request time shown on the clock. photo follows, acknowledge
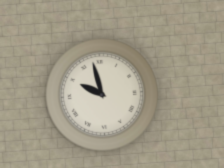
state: 9:58
